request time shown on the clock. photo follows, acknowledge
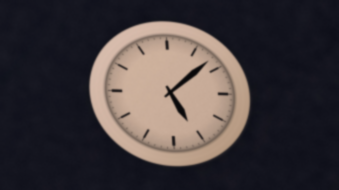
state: 5:08
